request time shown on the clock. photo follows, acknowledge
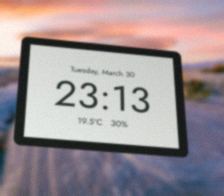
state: 23:13
